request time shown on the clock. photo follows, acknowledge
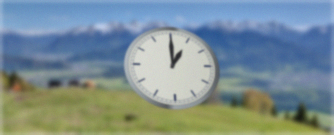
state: 1:00
